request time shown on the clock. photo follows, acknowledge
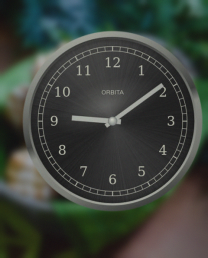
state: 9:09
